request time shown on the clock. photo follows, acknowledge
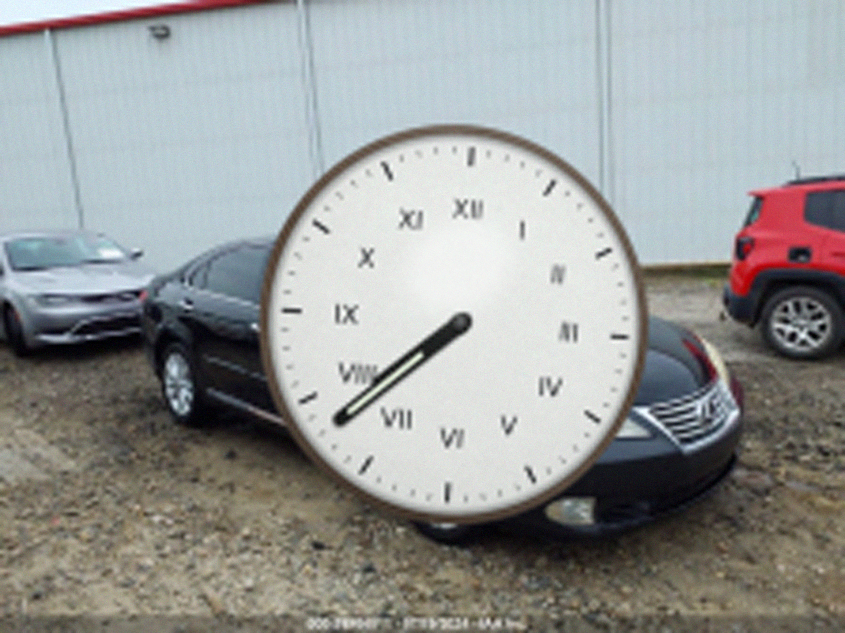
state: 7:38
